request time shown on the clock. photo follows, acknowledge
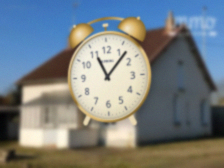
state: 11:07
